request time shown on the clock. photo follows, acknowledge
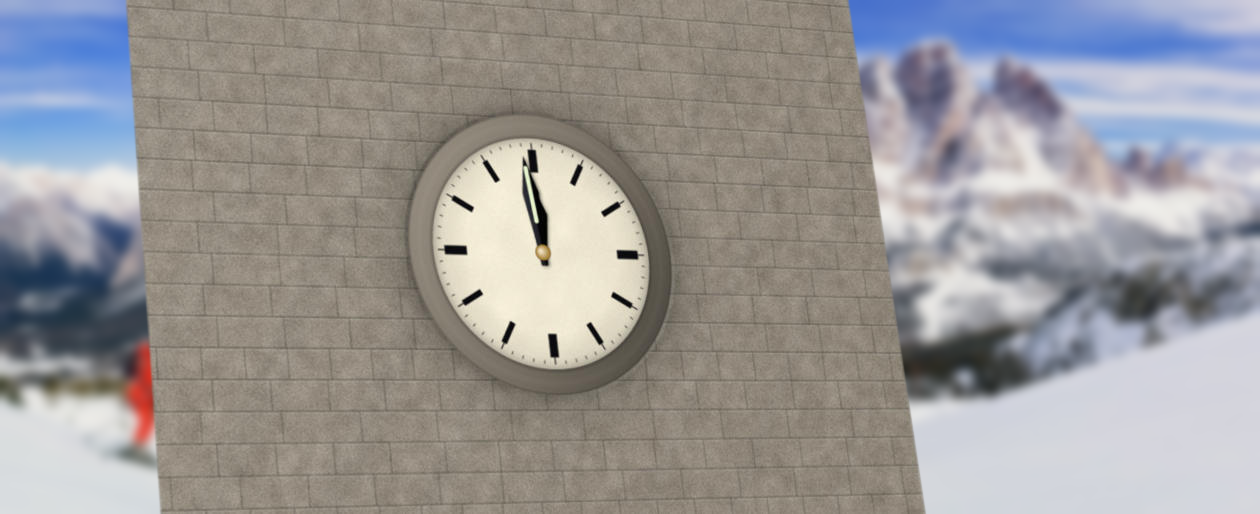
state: 11:59
